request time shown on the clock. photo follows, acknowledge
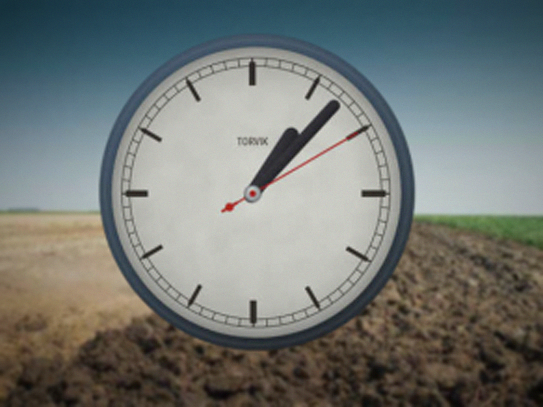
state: 1:07:10
